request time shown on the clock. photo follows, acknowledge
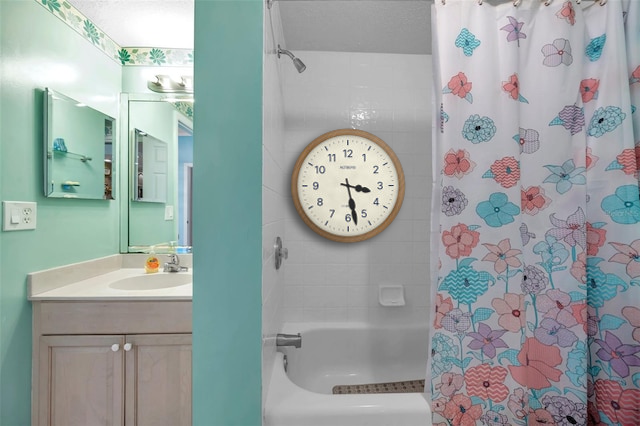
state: 3:28
